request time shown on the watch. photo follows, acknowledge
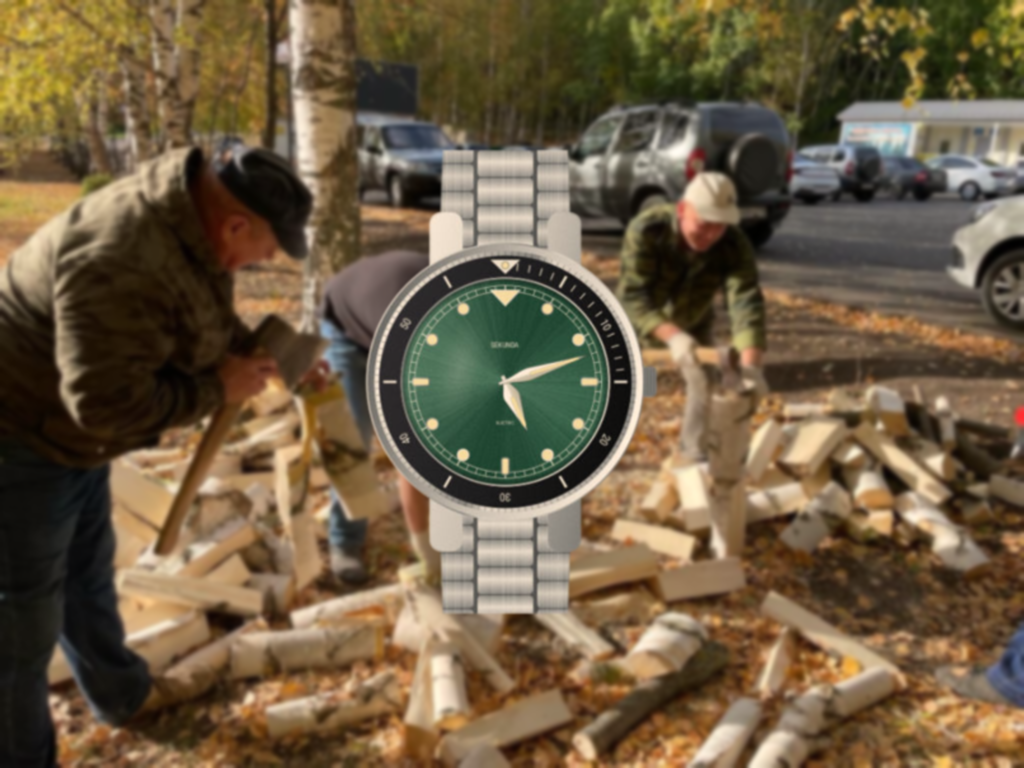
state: 5:12
